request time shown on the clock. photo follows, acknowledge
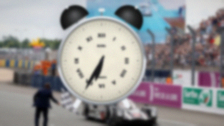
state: 6:35
